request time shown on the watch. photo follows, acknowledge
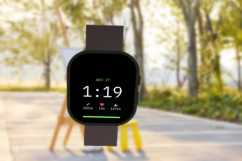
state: 1:19
